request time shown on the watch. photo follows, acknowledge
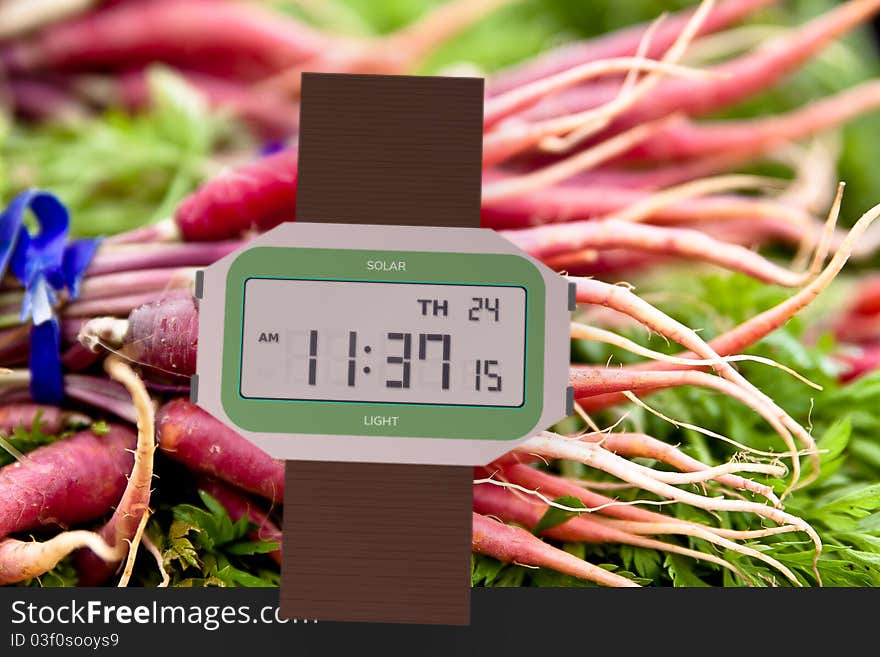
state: 11:37:15
